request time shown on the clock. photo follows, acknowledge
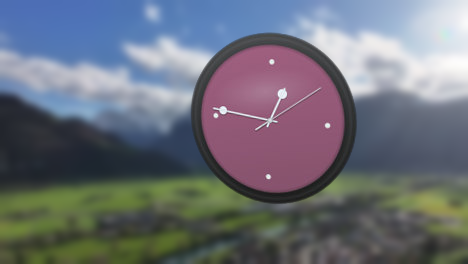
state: 12:46:09
